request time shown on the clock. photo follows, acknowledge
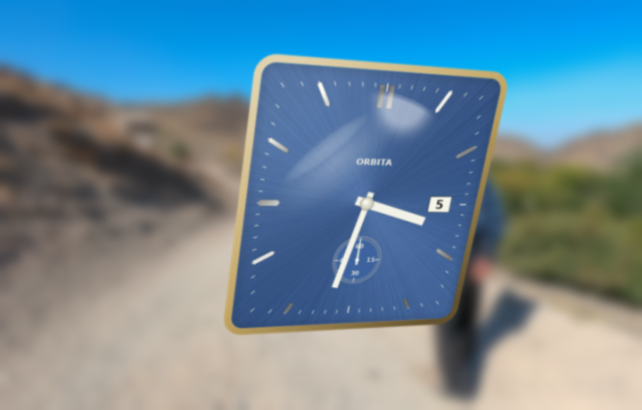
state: 3:32
